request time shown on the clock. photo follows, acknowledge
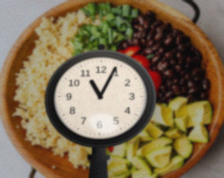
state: 11:04
